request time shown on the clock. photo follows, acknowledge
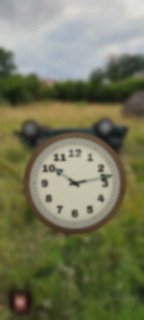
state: 10:13
